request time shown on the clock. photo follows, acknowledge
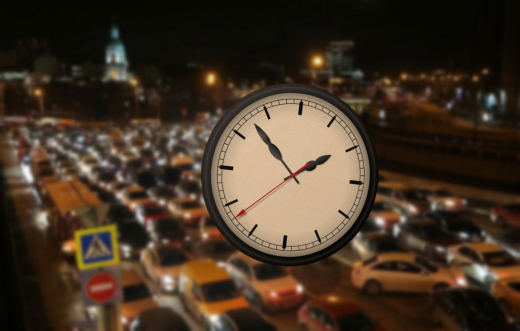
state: 1:52:38
